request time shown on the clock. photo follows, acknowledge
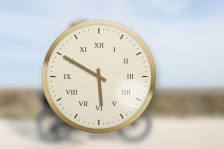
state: 5:50
